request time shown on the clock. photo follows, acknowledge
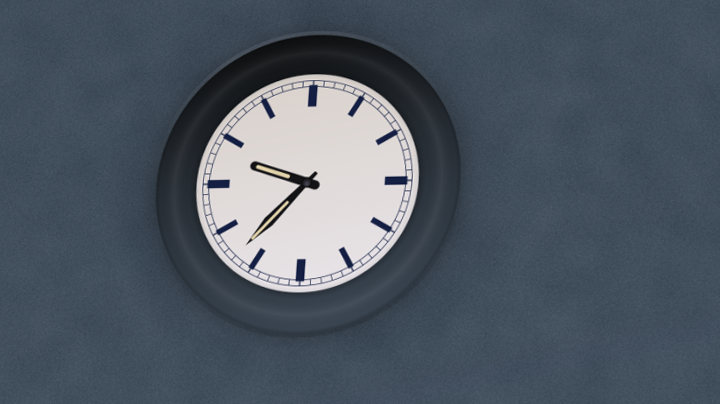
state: 9:37
